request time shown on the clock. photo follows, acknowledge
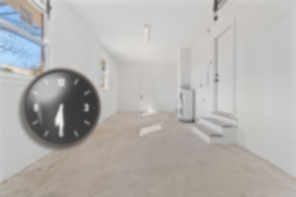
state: 6:30
